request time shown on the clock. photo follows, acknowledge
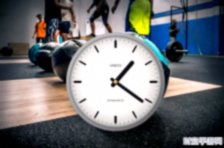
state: 1:21
